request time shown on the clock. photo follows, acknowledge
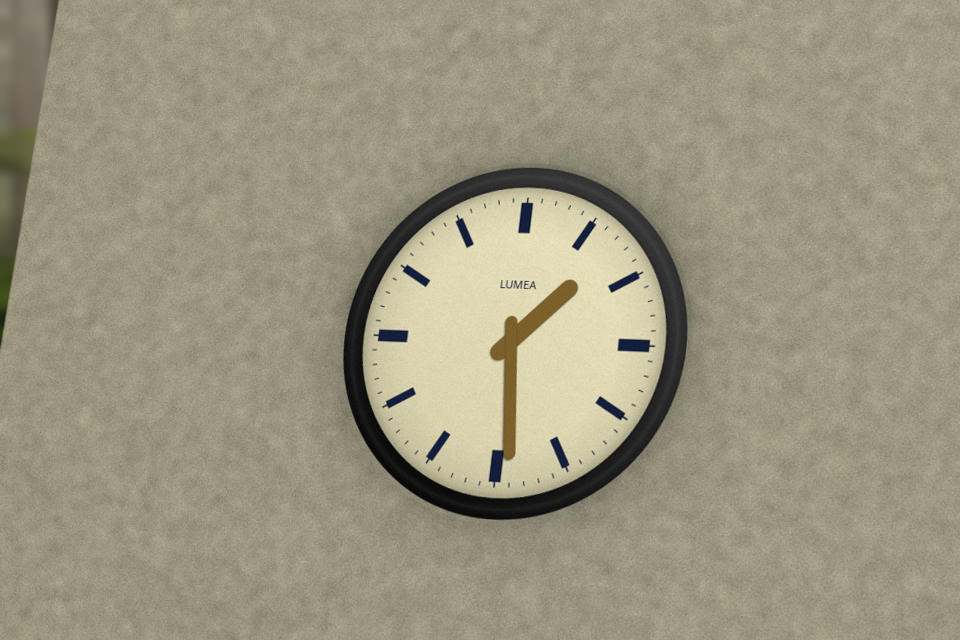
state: 1:29
